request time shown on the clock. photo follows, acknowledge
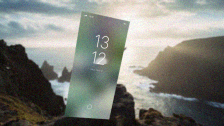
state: 13:12
